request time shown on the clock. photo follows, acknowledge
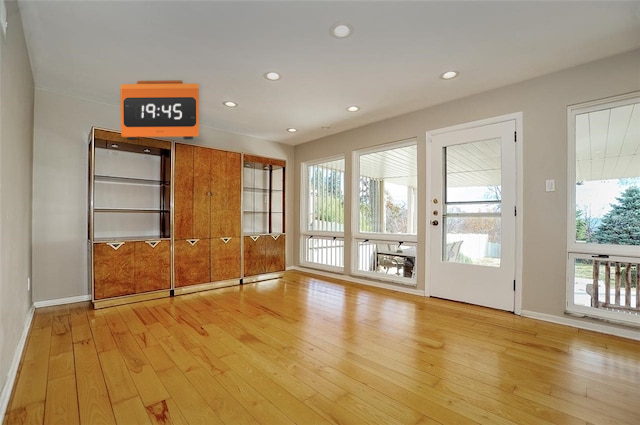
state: 19:45
